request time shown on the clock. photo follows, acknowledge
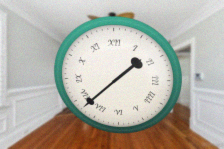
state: 1:38
